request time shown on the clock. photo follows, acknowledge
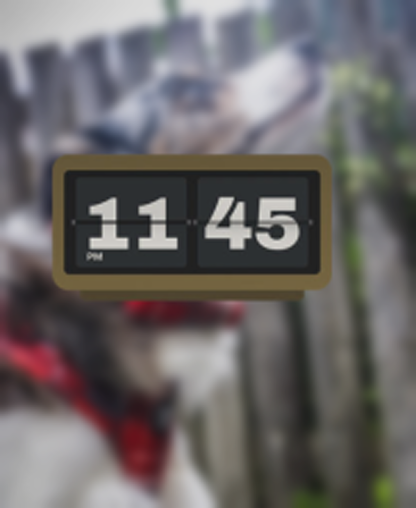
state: 11:45
